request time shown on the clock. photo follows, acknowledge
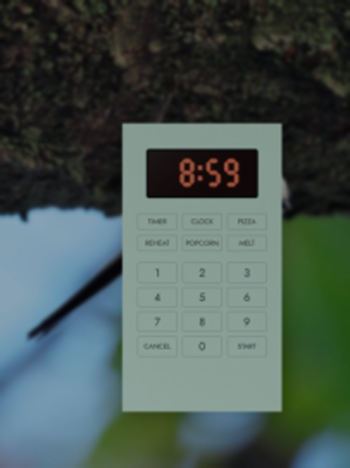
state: 8:59
